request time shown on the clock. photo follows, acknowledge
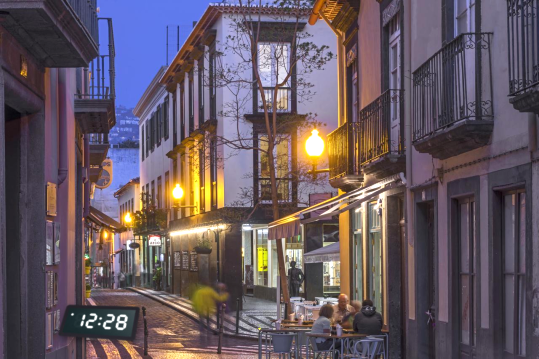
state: 12:28
